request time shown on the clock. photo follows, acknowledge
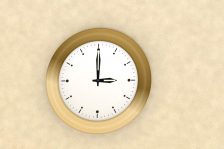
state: 3:00
